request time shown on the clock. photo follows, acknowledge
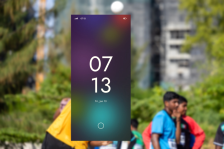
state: 7:13
